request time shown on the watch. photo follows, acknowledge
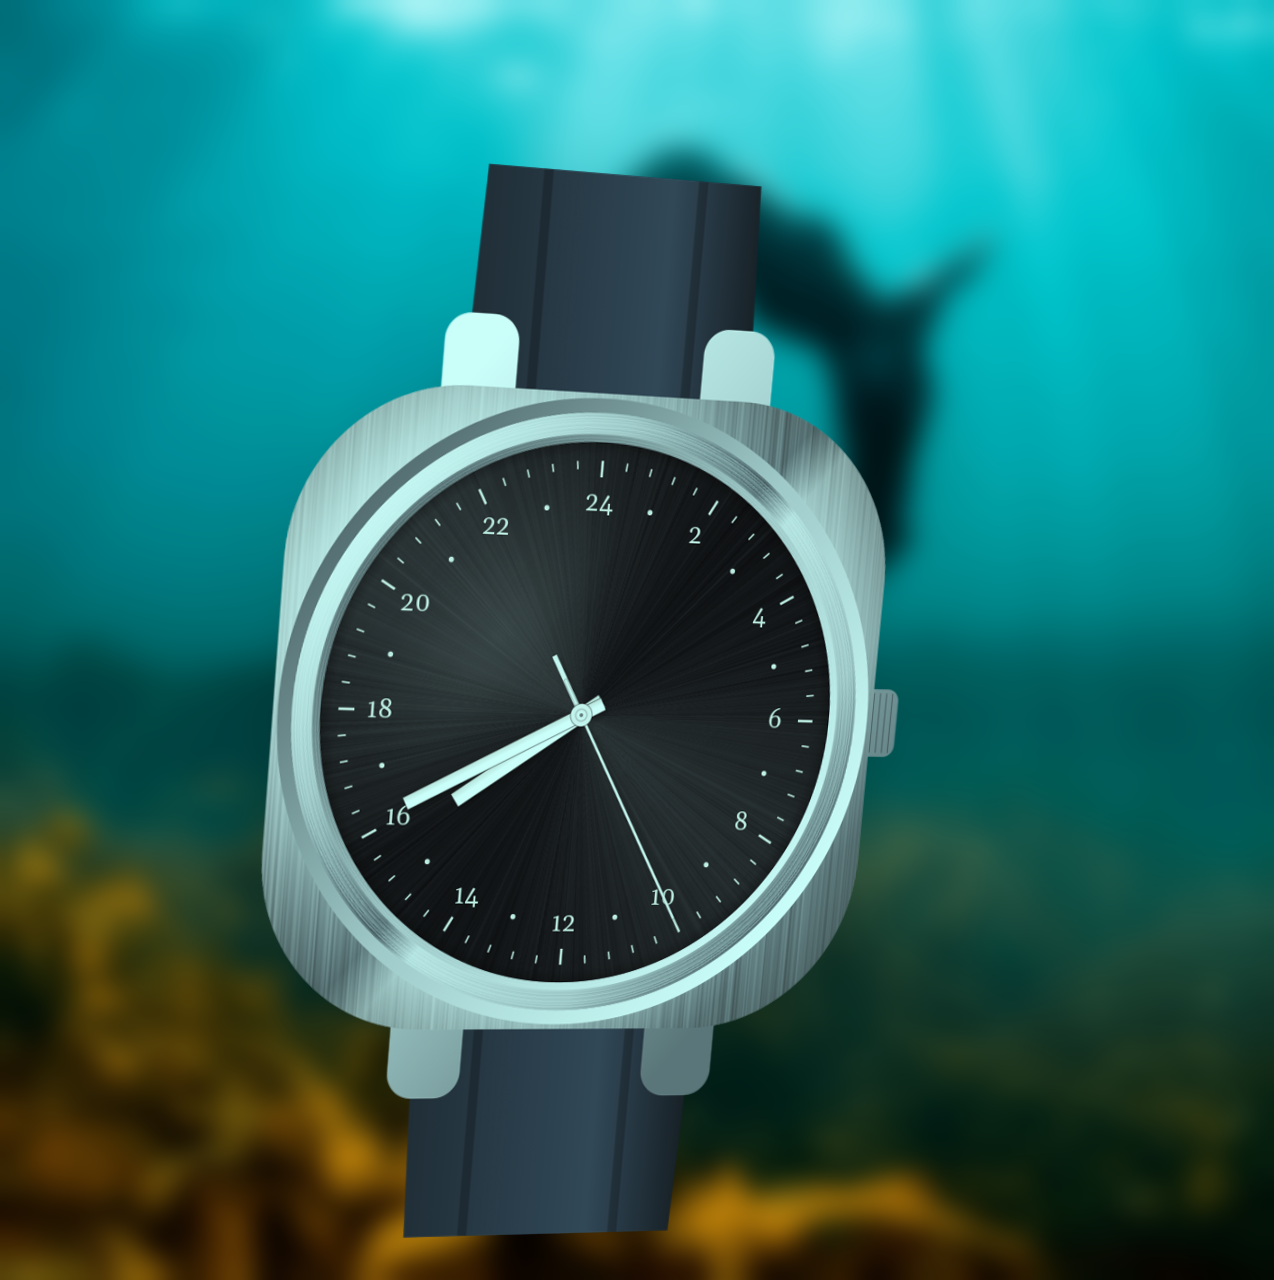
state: 15:40:25
